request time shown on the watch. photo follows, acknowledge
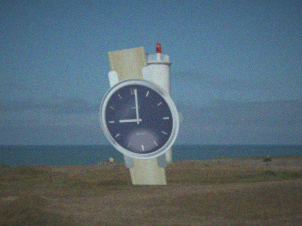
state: 9:01
